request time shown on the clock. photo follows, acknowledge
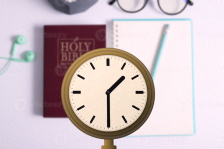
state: 1:30
